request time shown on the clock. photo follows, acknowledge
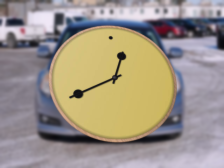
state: 12:41
